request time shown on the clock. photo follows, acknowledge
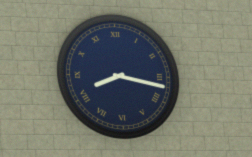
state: 8:17
